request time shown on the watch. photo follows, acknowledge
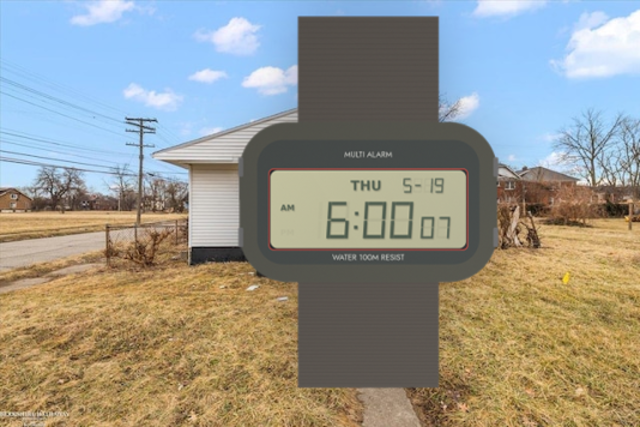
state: 6:00:07
